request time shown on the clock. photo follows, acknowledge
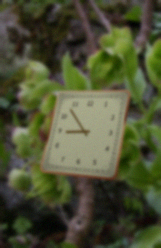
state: 8:53
